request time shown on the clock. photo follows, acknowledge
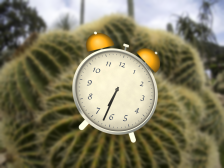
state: 6:32
